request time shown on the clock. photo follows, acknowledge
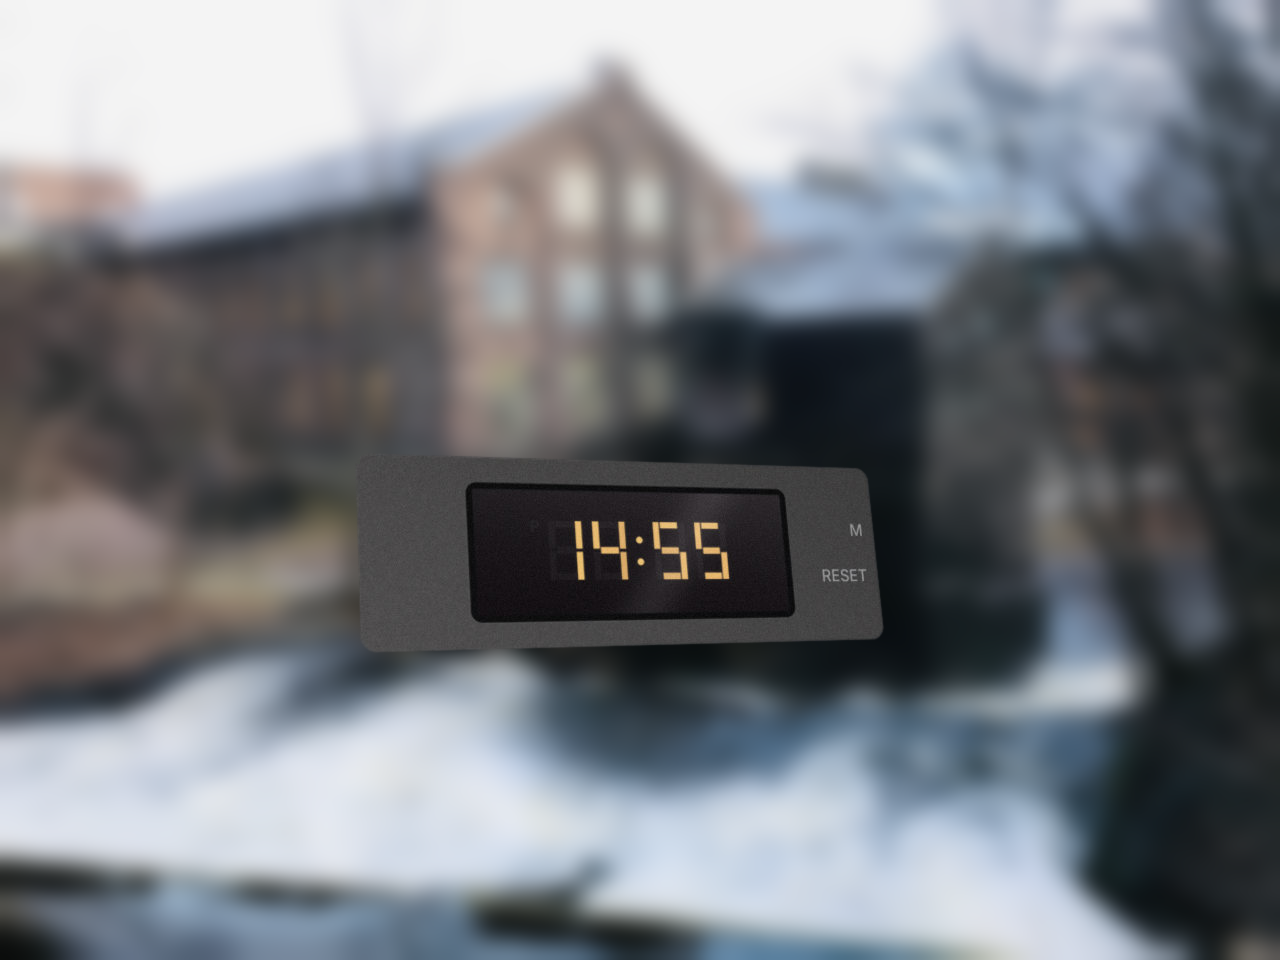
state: 14:55
